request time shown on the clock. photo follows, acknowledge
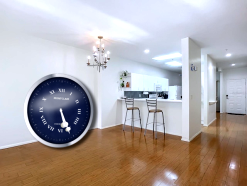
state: 5:26
